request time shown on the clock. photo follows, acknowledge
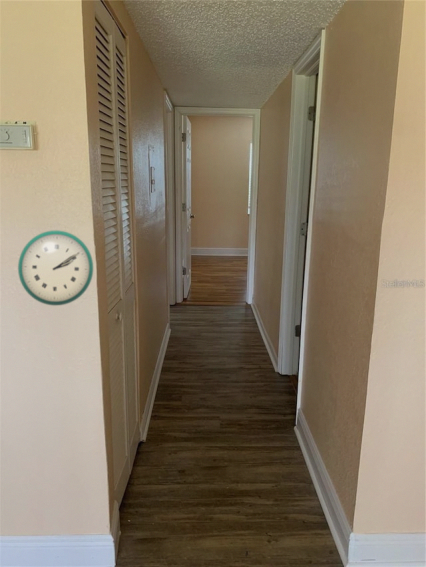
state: 2:09
